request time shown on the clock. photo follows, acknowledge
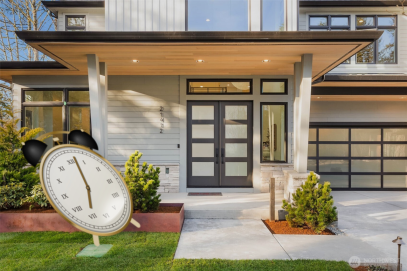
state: 7:02
